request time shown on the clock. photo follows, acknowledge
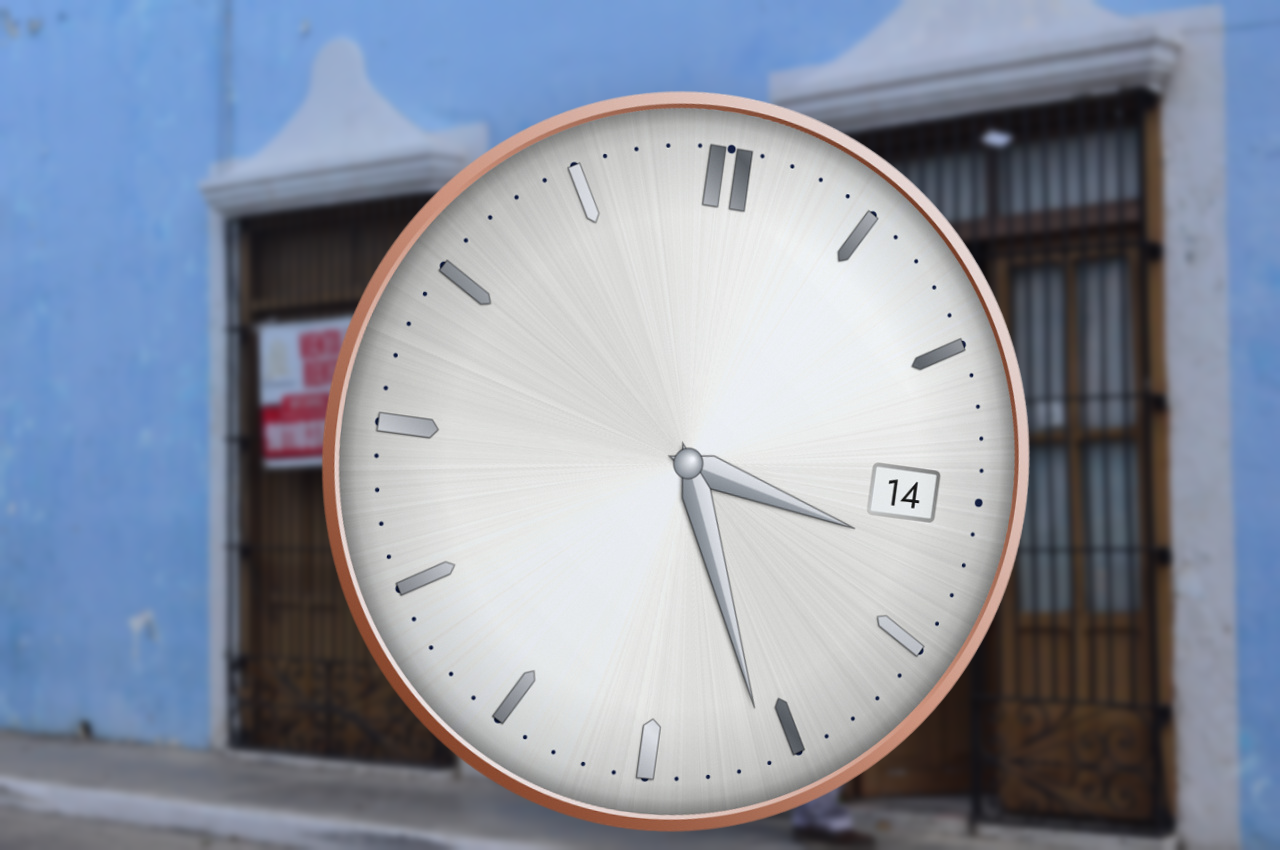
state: 3:26
